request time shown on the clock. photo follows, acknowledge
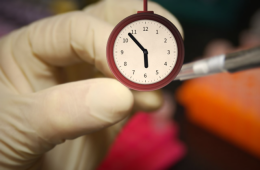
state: 5:53
